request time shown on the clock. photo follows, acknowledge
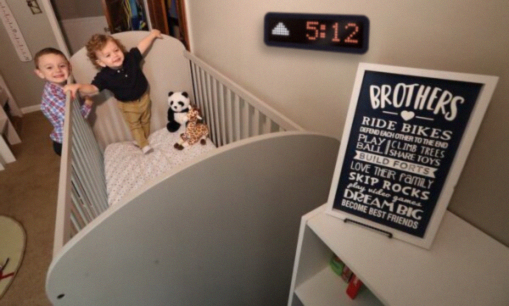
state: 5:12
